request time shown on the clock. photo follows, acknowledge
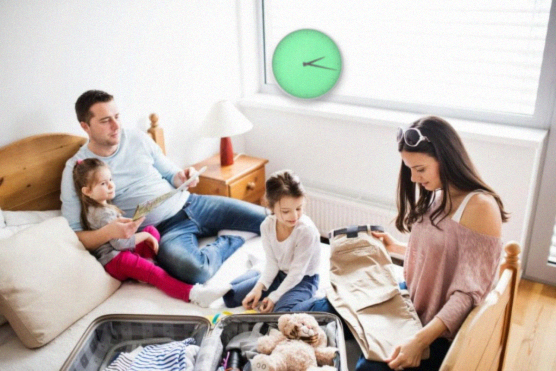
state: 2:17
